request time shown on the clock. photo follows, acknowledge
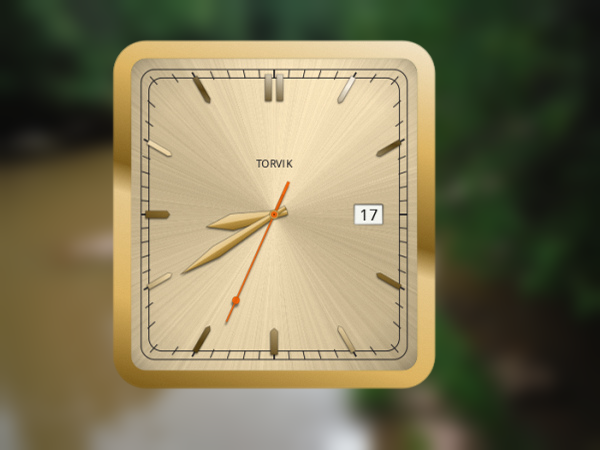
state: 8:39:34
